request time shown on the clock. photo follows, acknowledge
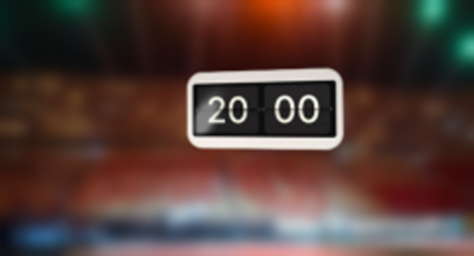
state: 20:00
